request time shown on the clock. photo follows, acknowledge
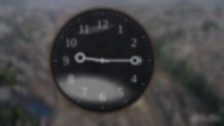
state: 9:15
